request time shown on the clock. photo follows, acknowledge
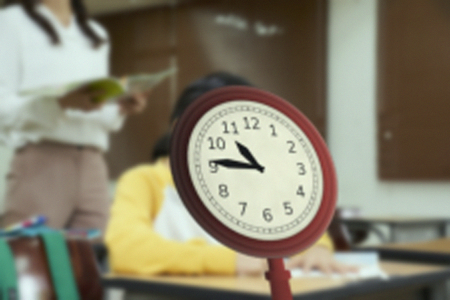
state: 10:46
